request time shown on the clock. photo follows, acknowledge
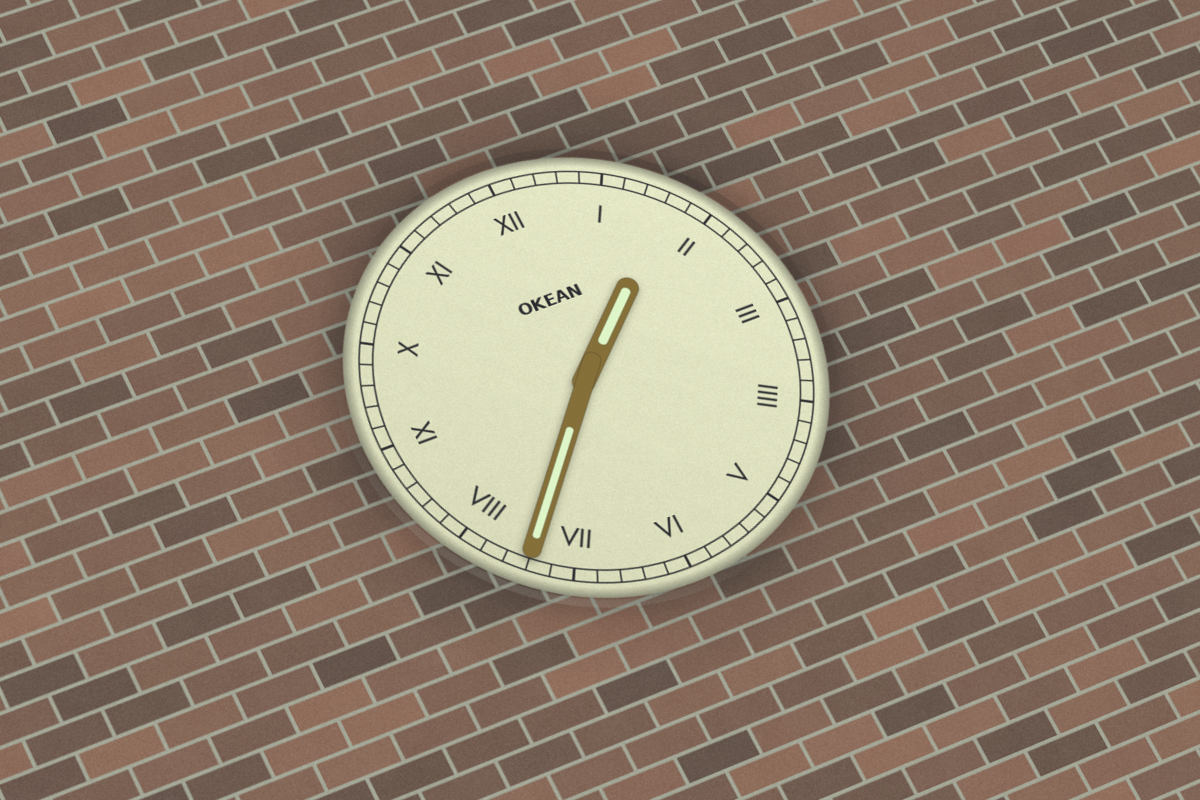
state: 1:37
